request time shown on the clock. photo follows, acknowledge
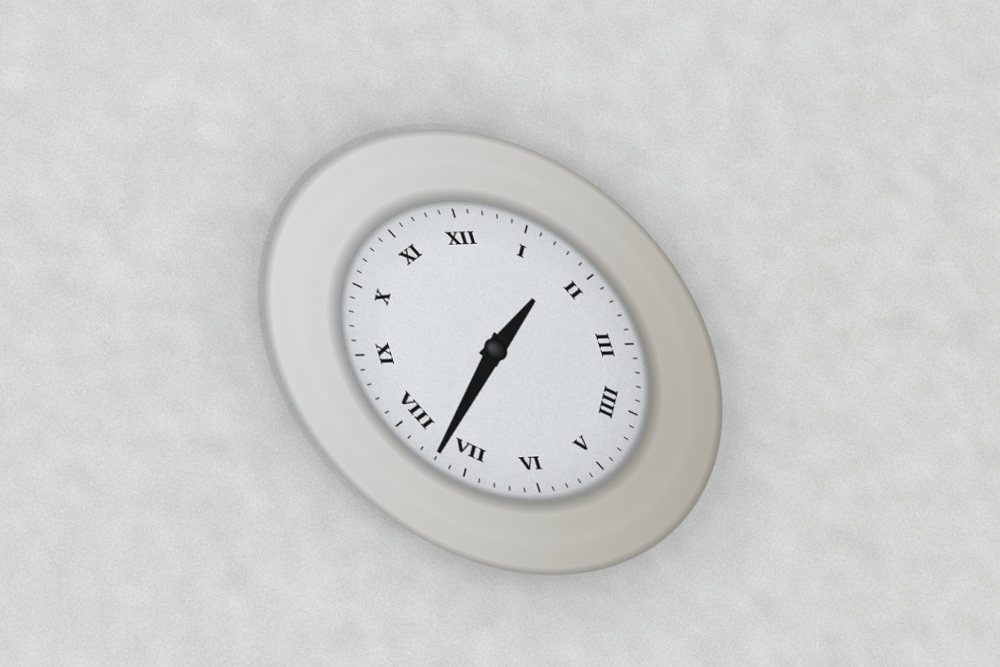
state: 1:37
